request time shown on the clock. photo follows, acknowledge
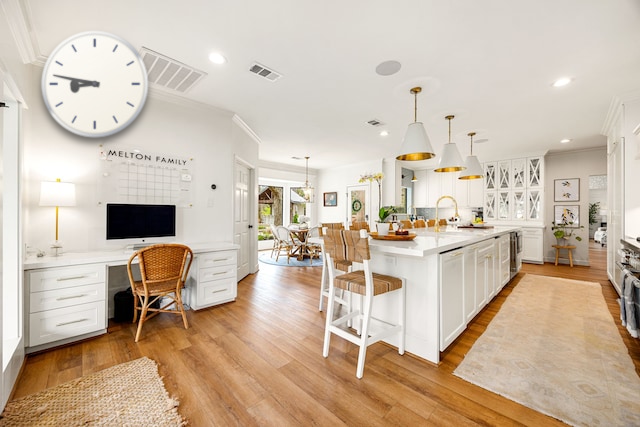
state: 8:47
